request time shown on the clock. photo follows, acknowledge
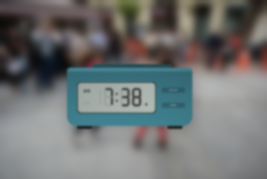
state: 7:38
